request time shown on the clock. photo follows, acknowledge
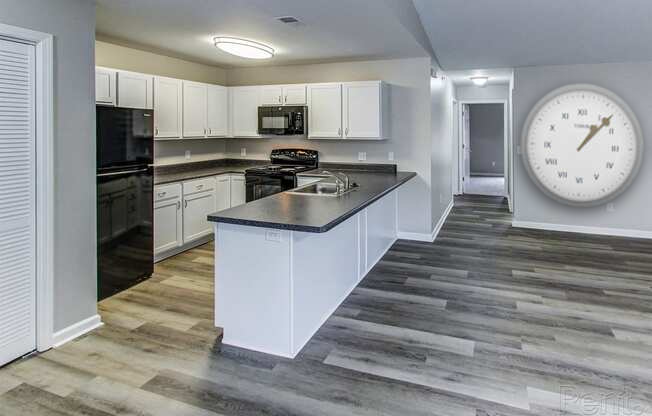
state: 1:07
